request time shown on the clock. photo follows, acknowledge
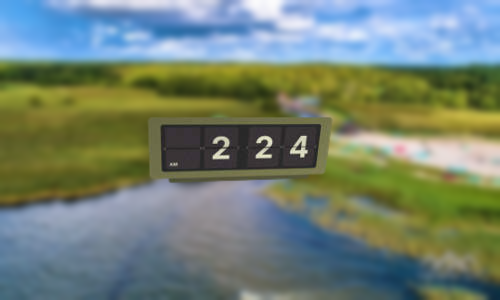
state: 2:24
